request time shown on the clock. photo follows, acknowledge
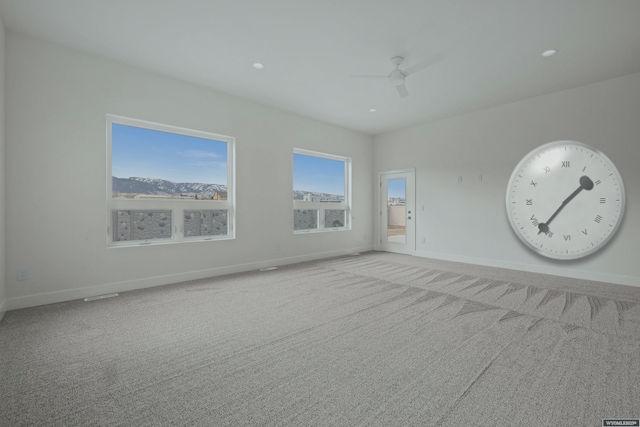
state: 1:37
